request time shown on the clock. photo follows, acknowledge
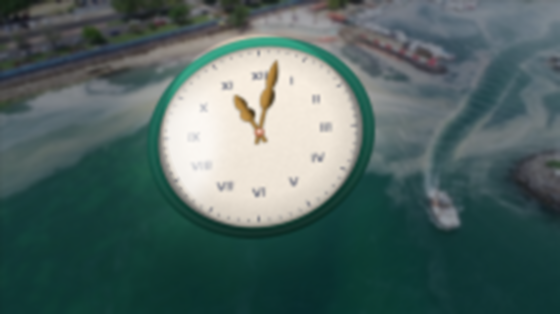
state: 11:02
